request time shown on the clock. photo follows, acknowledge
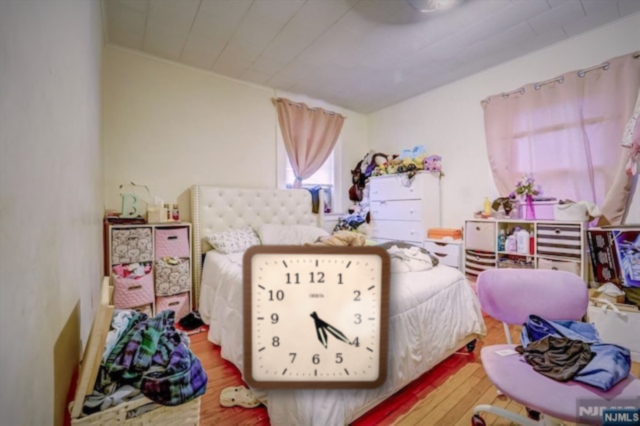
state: 5:21
